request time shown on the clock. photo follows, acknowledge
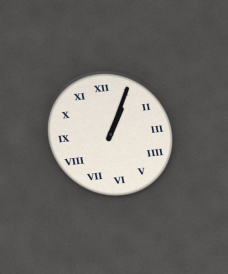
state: 1:05
